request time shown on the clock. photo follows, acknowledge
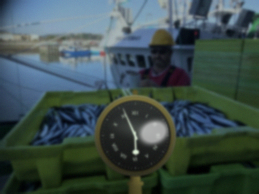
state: 5:56
